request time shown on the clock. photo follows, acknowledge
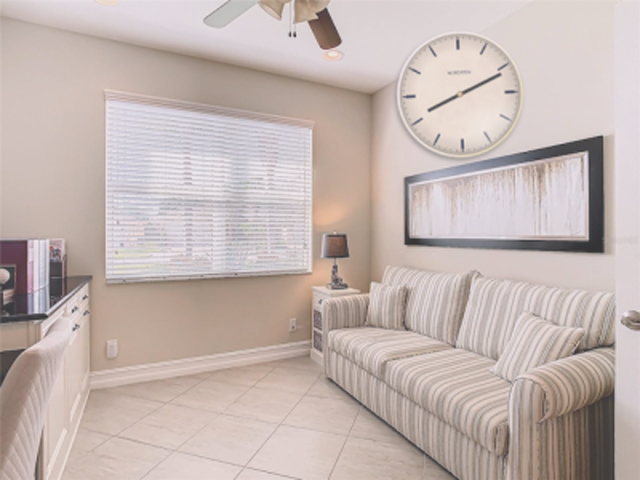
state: 8:11
